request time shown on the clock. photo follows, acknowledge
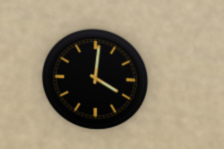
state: 4:01
